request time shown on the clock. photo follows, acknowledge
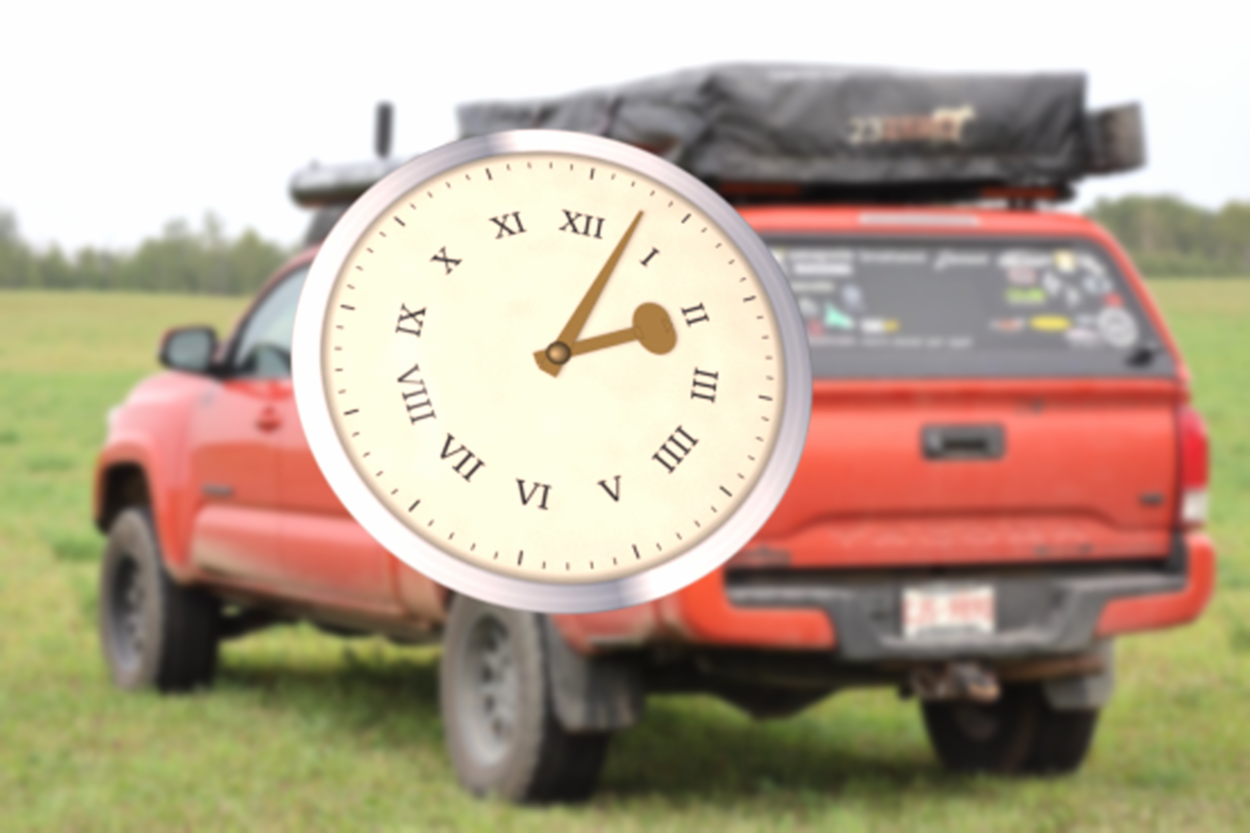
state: 2:03
